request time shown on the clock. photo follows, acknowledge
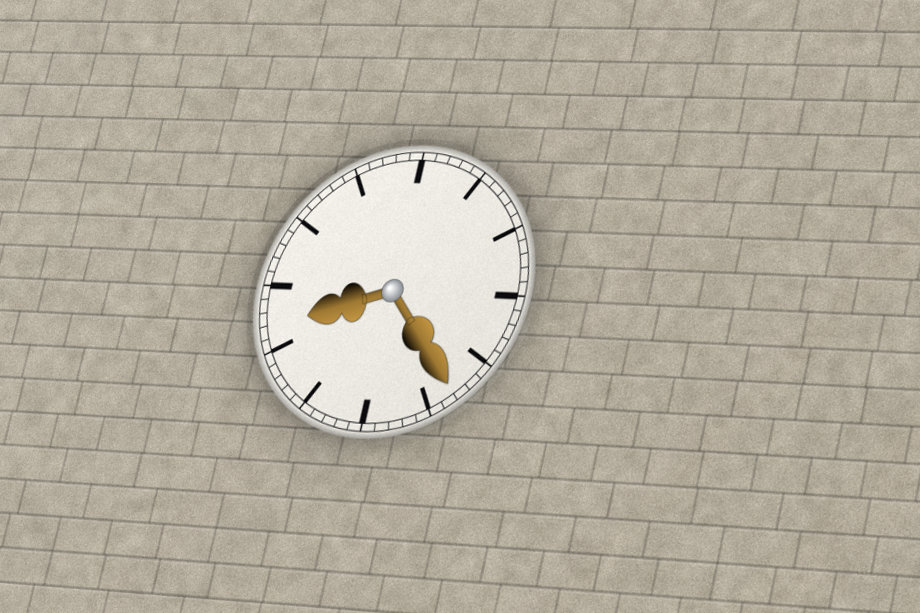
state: 8:23
